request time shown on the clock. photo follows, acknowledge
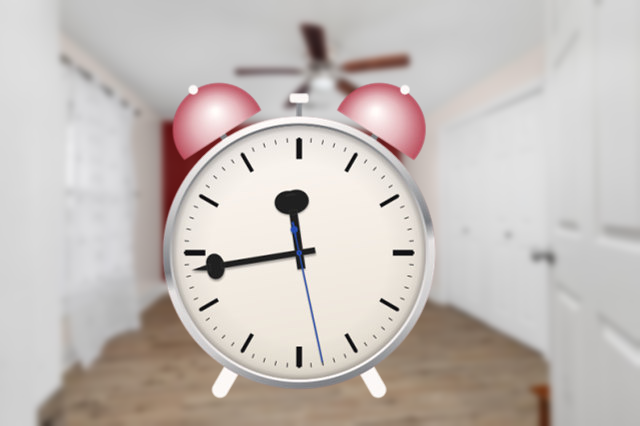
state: 11:43:28
